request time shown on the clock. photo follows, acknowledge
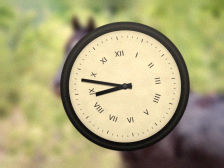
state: 8:48
